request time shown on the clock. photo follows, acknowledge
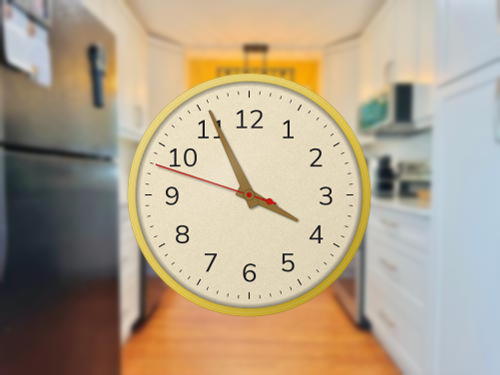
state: 3:55:48
